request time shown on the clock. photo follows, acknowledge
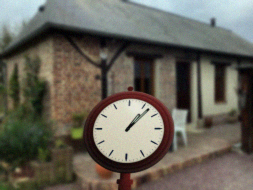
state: 1:07
